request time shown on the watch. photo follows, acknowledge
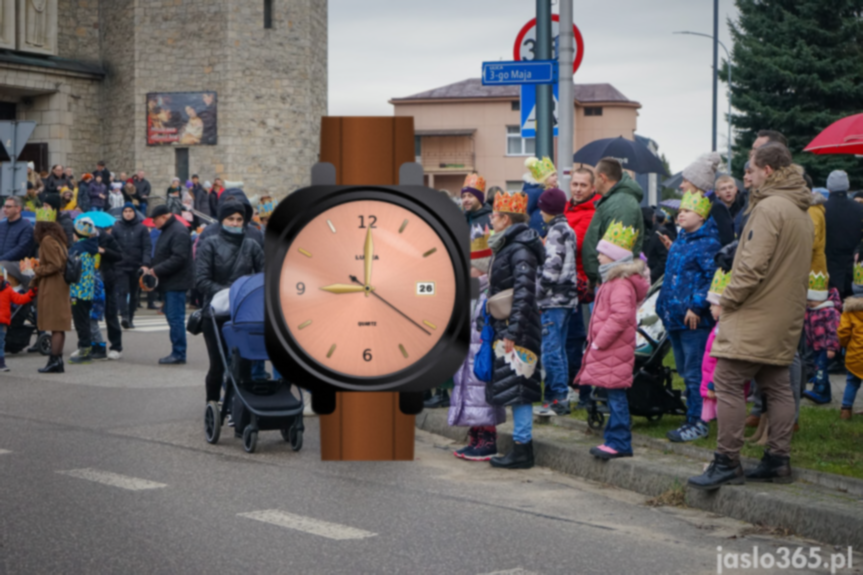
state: 9:00:21
